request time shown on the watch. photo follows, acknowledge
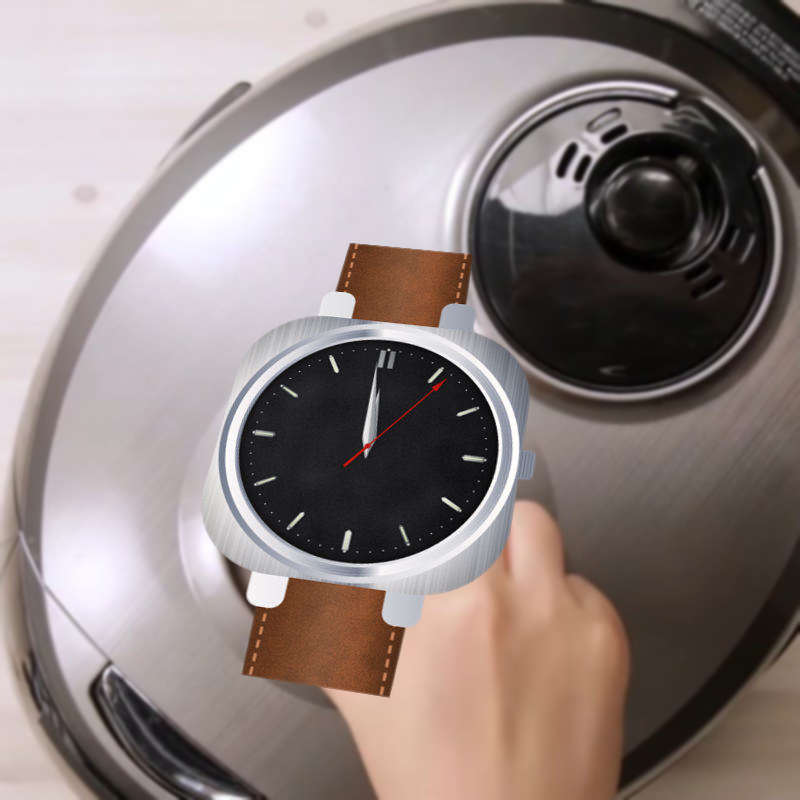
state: 11:59:06
